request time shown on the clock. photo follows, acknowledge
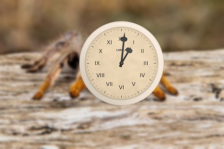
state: 1:01
